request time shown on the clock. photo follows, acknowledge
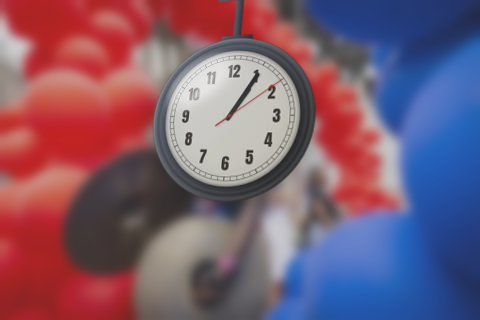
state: 1:05:09
